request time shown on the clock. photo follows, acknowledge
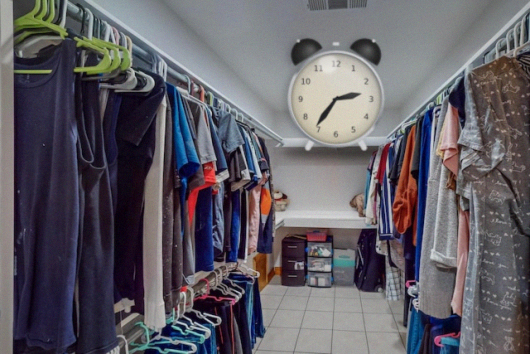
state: 2:36
